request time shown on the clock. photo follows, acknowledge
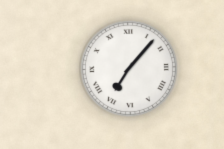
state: 7:07
